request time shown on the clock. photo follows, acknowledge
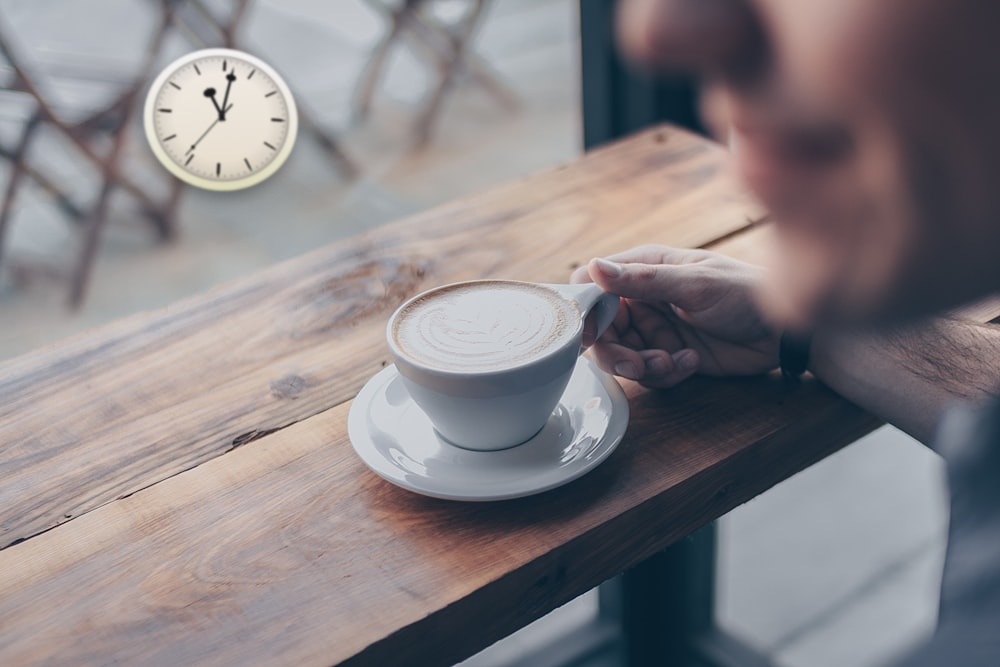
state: 11:01:36
